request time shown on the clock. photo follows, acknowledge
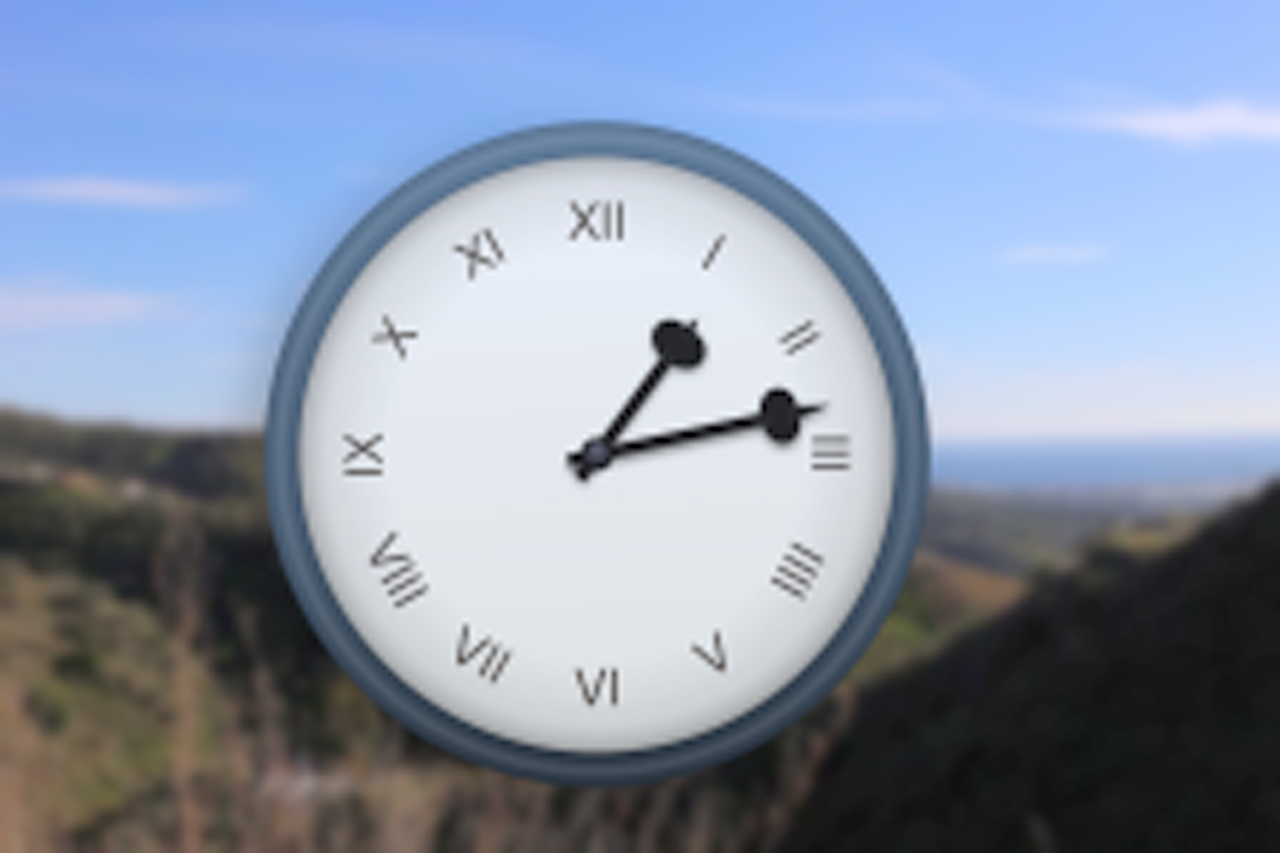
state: 1:13
